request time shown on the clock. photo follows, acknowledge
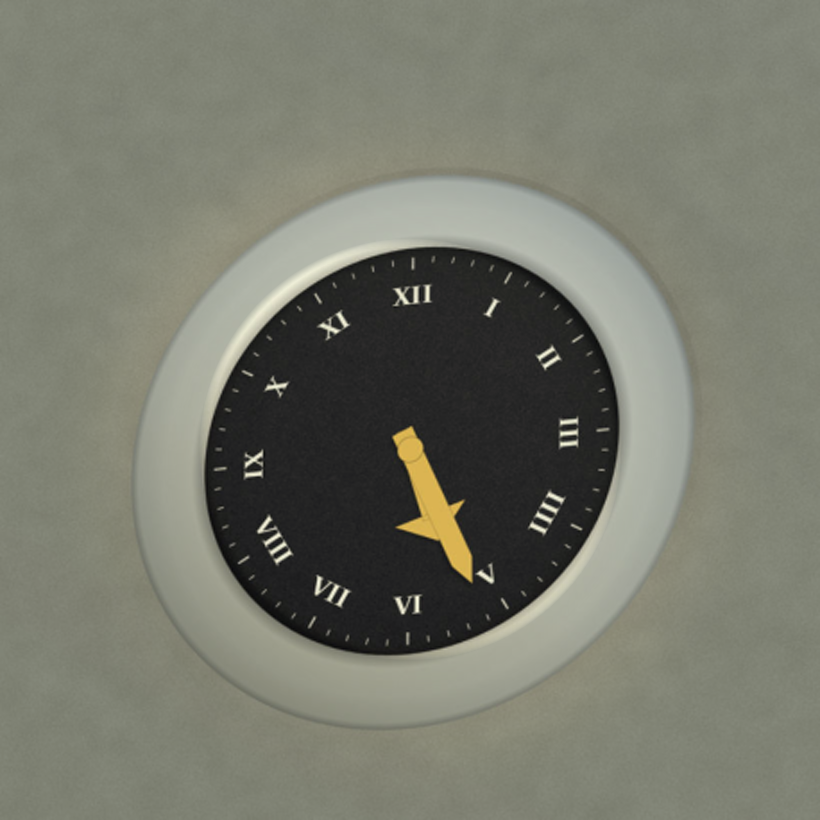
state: 5:26
